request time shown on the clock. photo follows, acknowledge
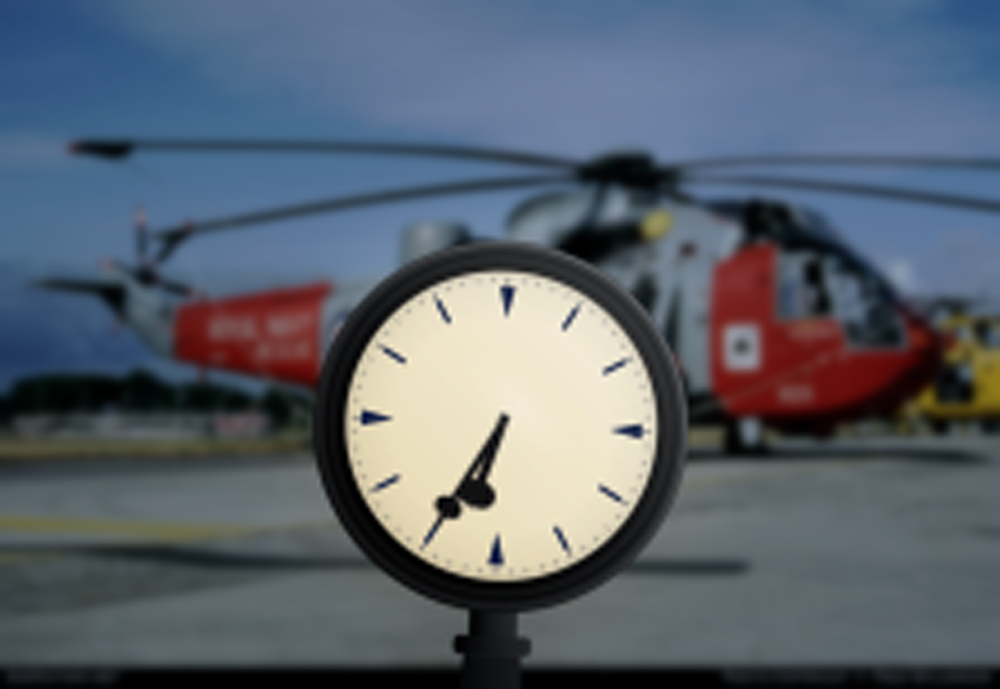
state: 6:35
